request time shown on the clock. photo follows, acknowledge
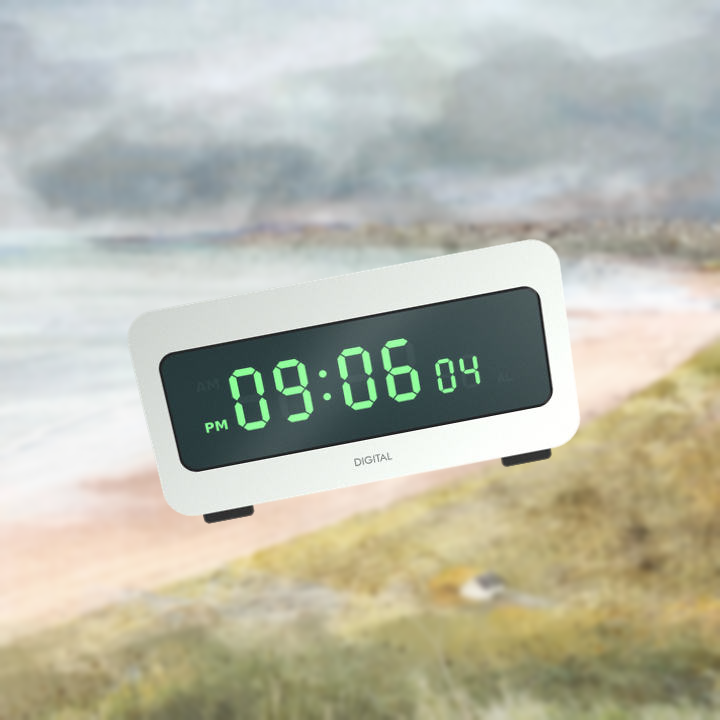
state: 9:06:04
